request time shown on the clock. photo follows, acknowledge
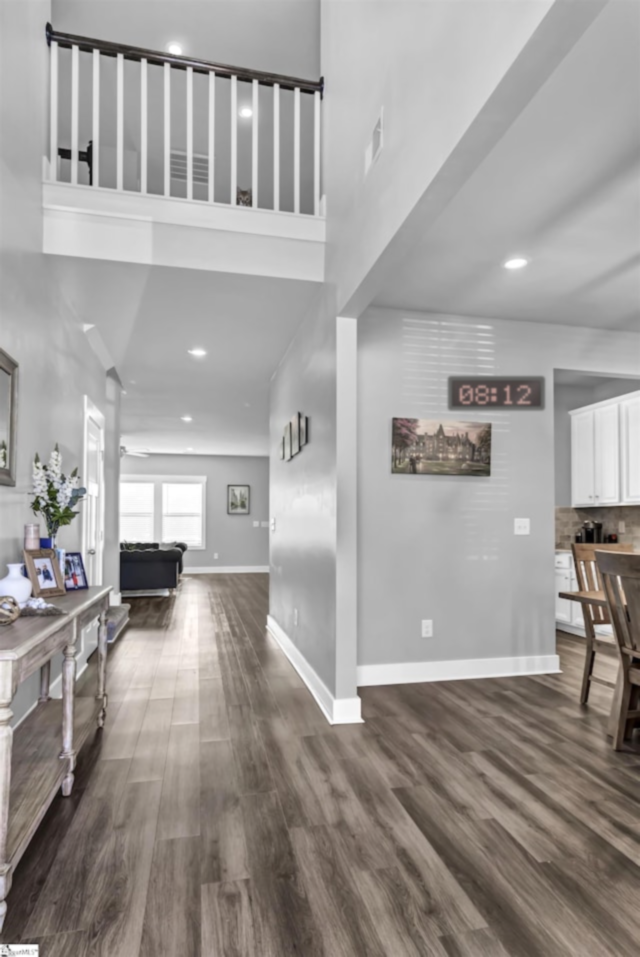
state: 8:12
